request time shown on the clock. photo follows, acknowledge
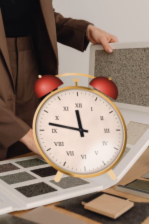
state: 11:47
